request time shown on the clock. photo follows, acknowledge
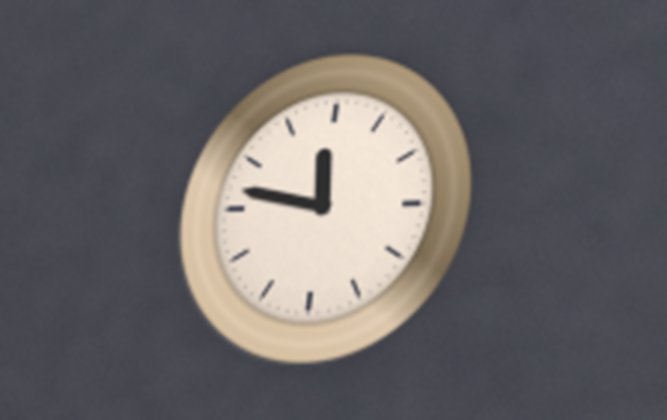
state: 11:47
